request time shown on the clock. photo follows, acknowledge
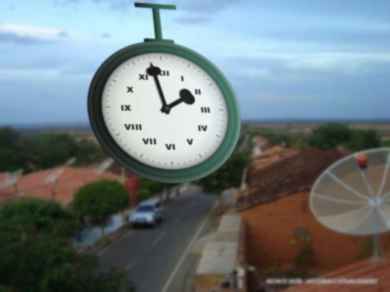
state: 1:58
